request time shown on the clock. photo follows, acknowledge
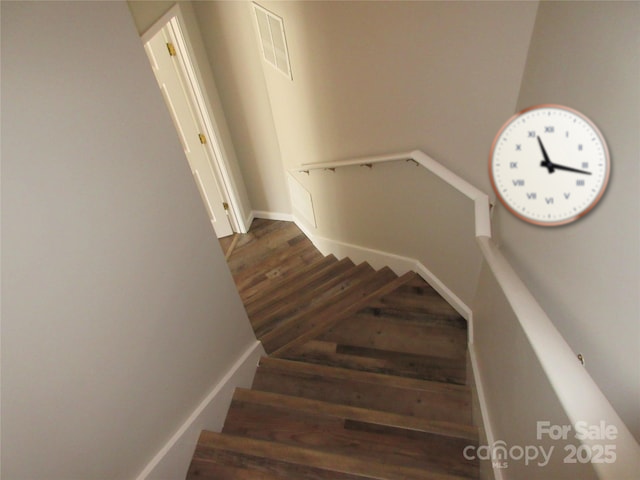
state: 11:17
